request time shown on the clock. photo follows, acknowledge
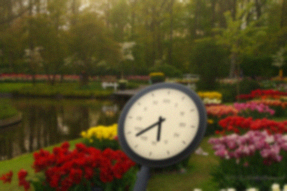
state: 5:38
